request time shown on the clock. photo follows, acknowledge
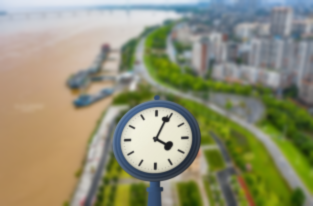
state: 4:04
